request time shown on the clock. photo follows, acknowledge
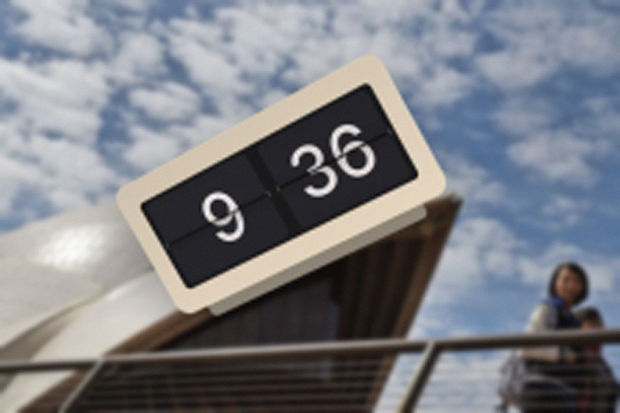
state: 9:36
